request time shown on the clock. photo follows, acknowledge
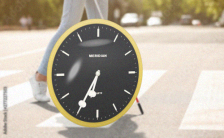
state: 6:35
